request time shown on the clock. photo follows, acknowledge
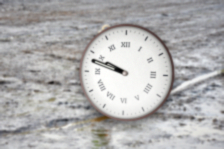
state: 9:48
